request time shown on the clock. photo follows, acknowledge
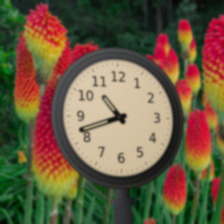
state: 10:42
